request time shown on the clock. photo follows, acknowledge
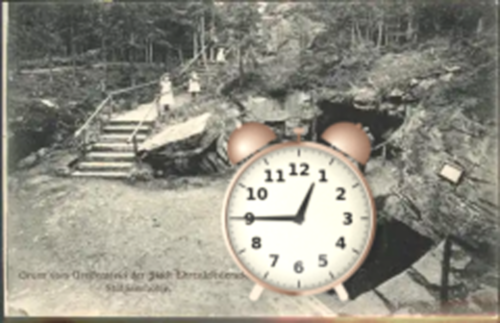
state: 12:45
